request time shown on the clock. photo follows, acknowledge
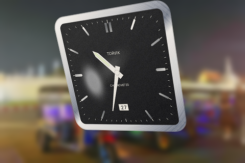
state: 10:33
